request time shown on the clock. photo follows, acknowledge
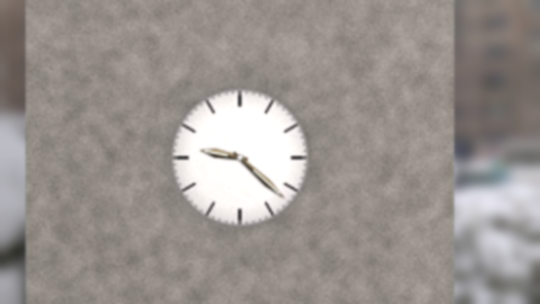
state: 9:22
